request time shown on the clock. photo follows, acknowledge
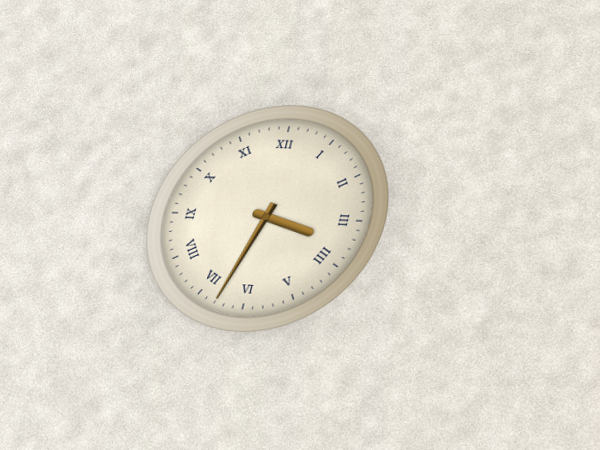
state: 3:33
